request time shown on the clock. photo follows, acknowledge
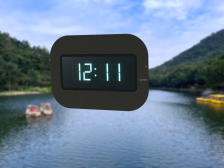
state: 12:11
